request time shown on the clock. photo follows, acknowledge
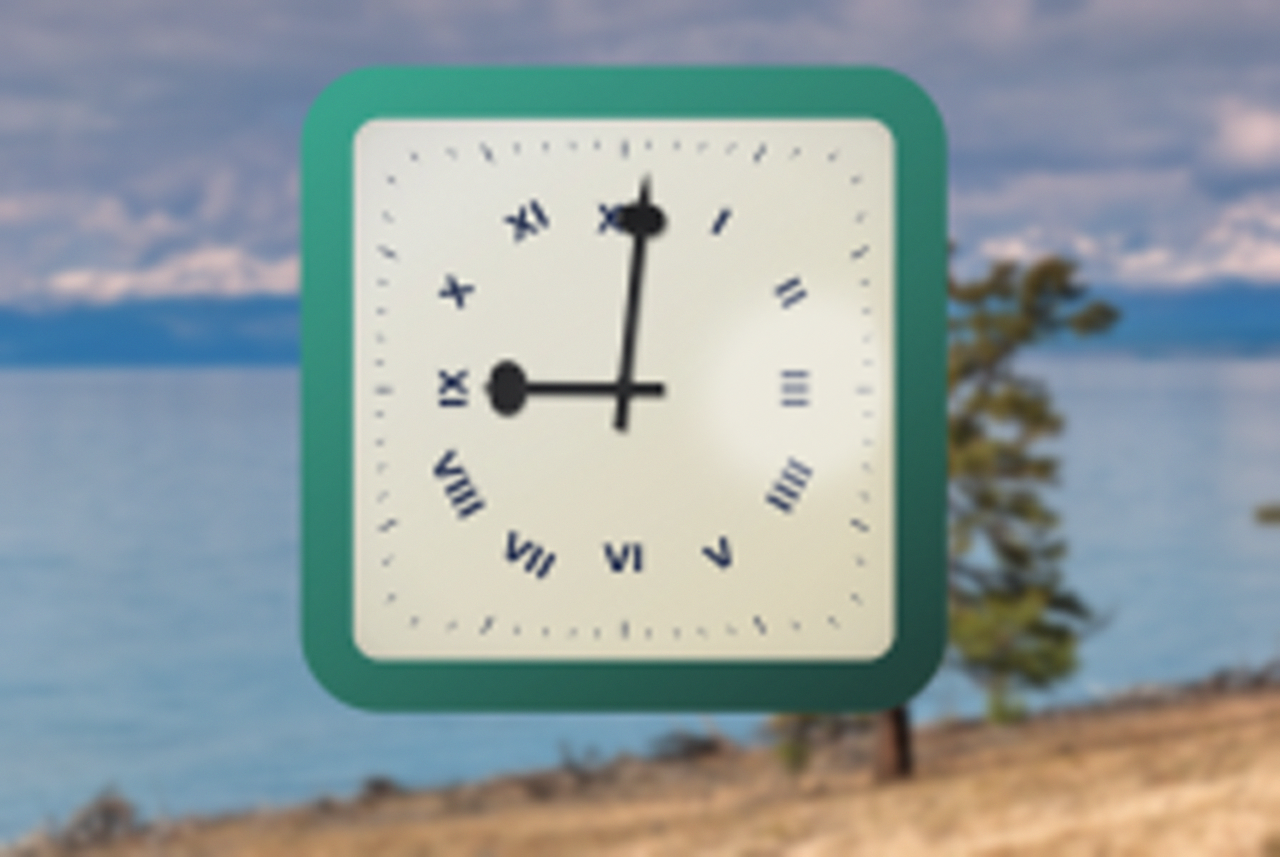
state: 9:01
